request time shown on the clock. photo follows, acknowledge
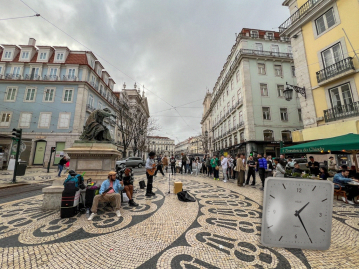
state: 1:25
